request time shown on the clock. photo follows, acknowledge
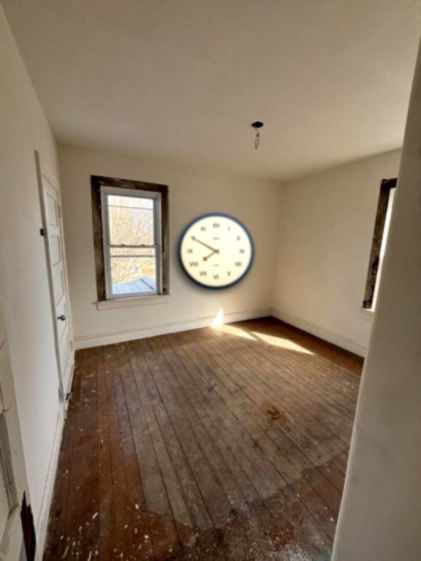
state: 7:50
